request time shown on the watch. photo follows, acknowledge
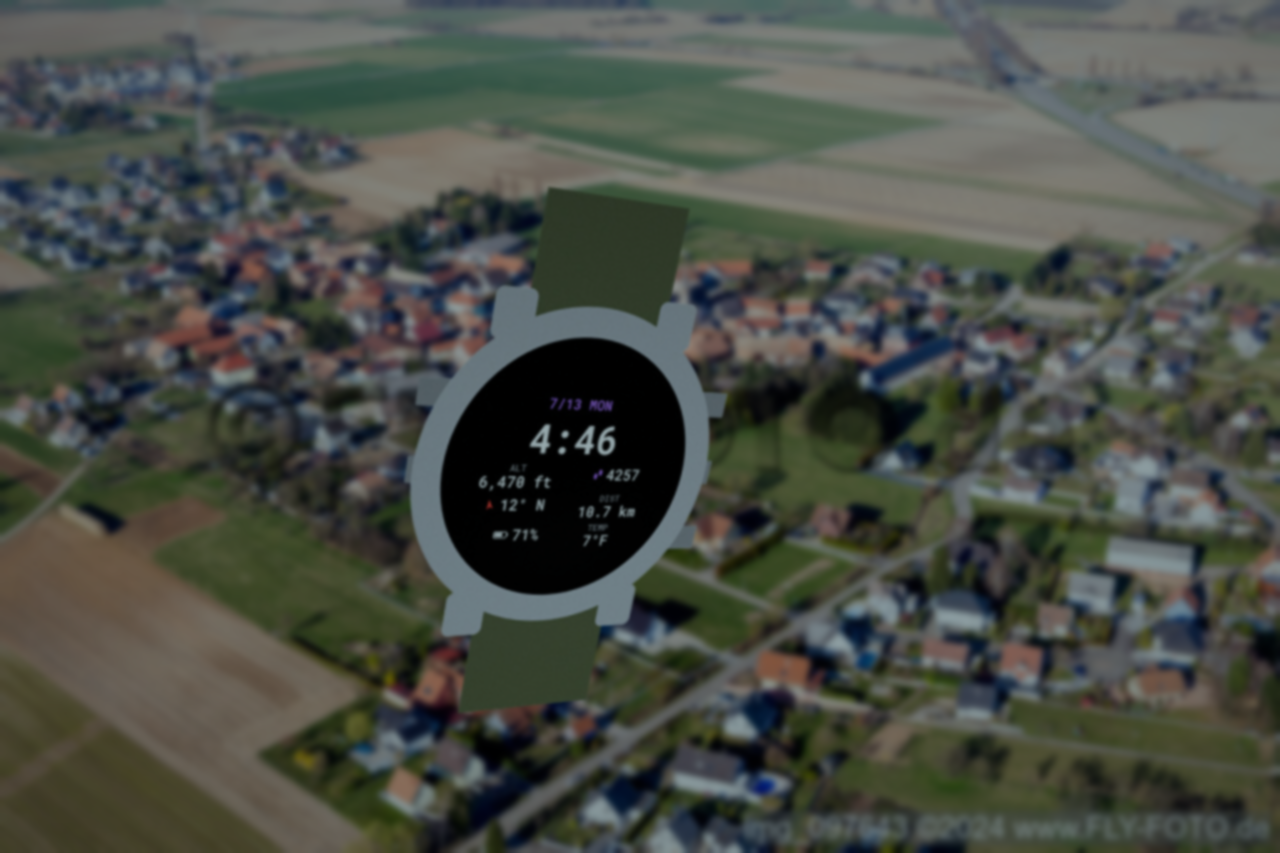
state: 4:46
